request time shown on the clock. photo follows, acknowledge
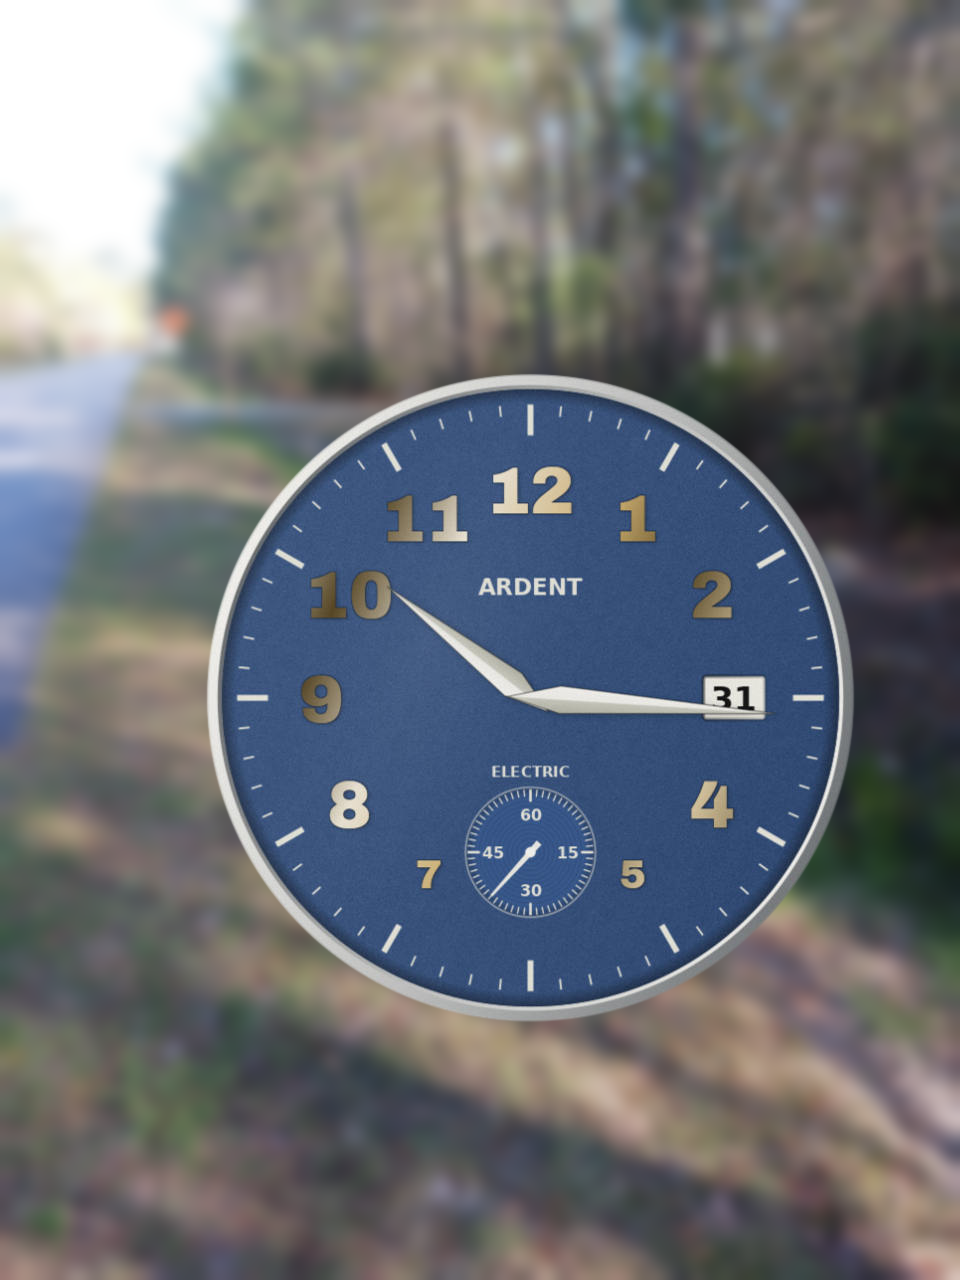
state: 10:15:37
